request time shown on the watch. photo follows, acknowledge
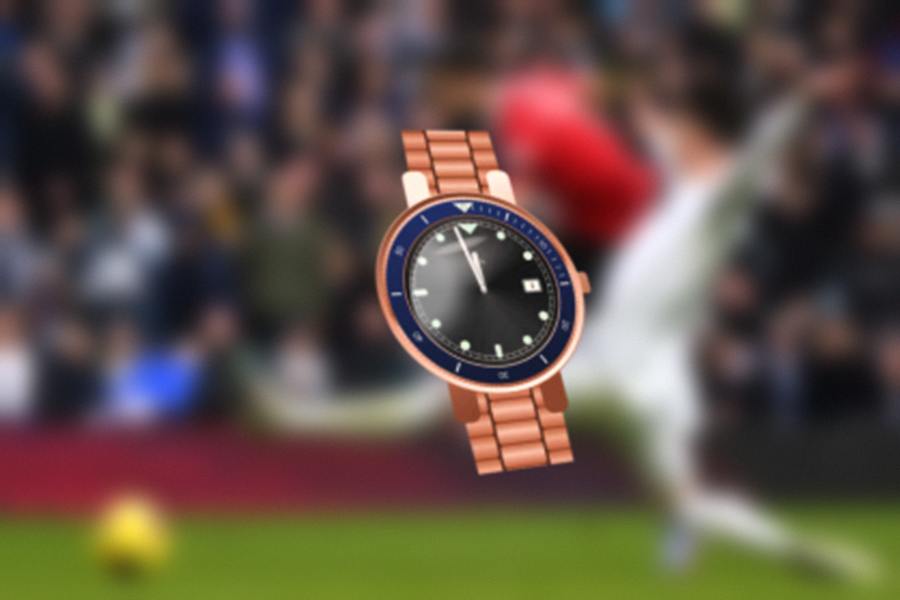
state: 11:58
